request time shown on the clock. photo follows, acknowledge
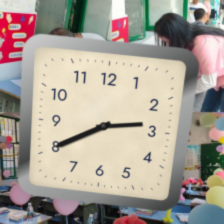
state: 2:40
